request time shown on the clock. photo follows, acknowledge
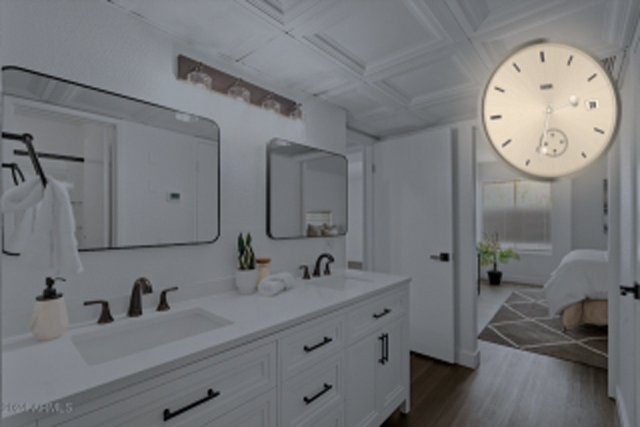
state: 2:33
